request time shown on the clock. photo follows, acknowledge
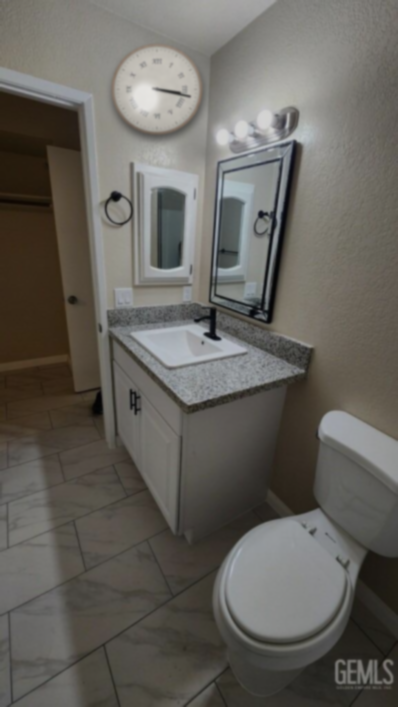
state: 3:17
